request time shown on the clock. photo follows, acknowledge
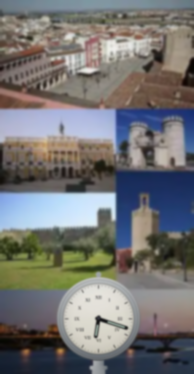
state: 6:18
